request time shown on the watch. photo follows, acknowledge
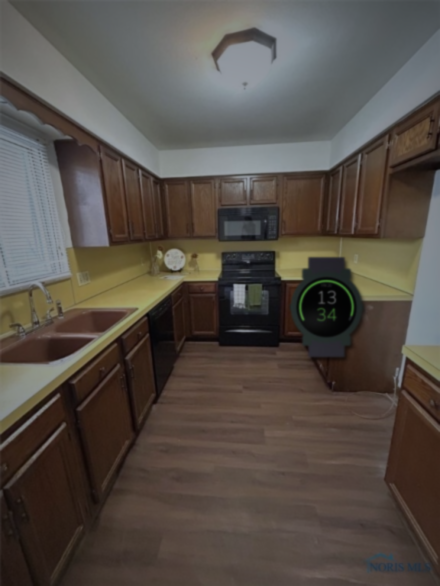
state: 13:34
